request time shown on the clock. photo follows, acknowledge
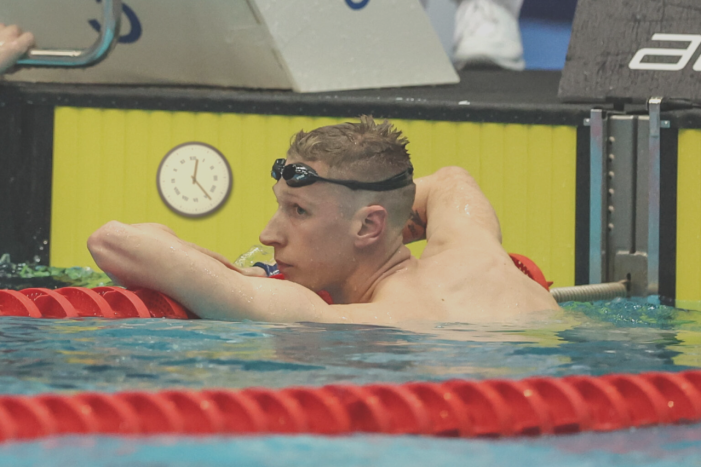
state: 12:24
